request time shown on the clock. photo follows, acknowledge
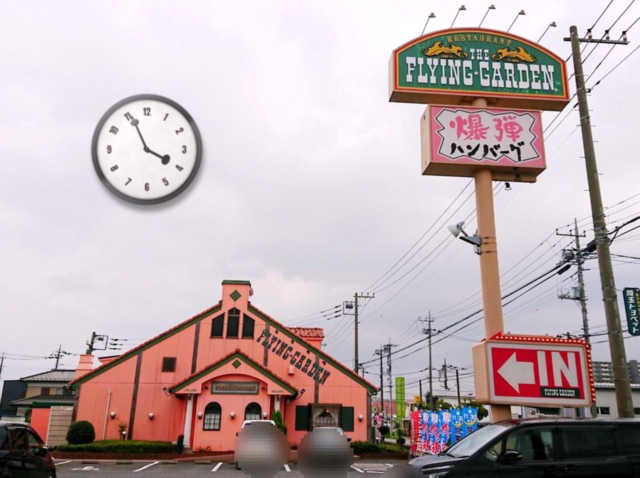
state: 3:56
